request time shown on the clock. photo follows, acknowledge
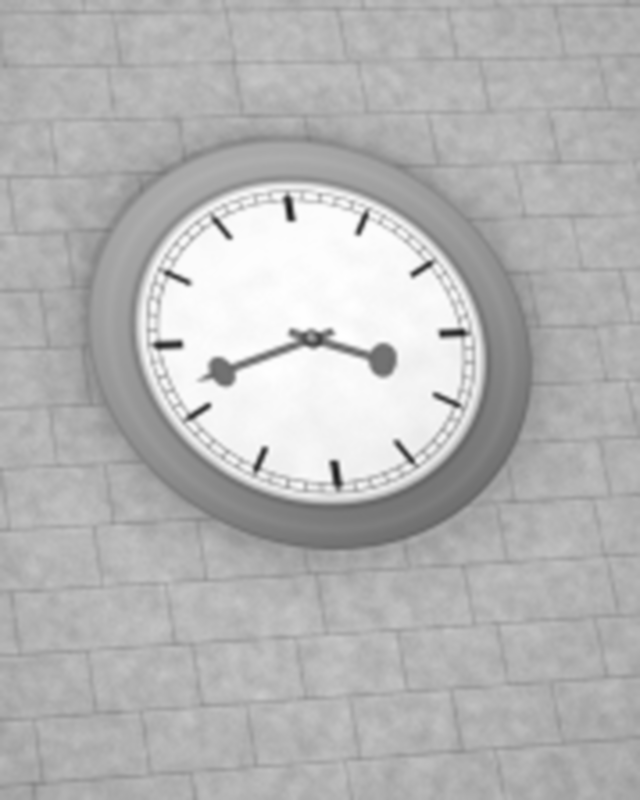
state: 3:42
